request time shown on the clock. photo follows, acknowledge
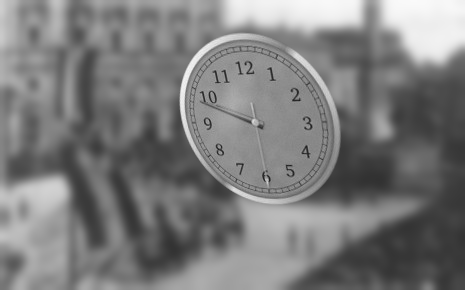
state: 9:48:30
